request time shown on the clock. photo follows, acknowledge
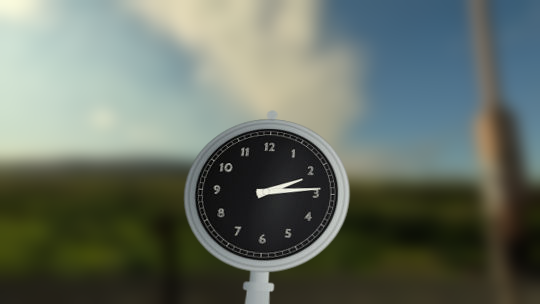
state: 2:14
